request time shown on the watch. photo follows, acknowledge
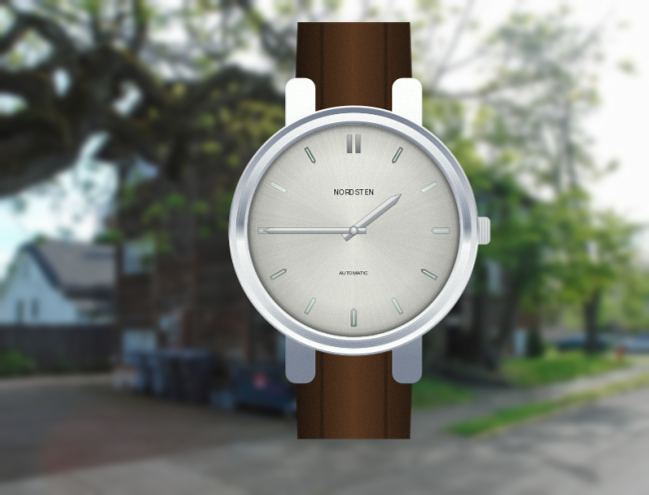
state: 1:45
